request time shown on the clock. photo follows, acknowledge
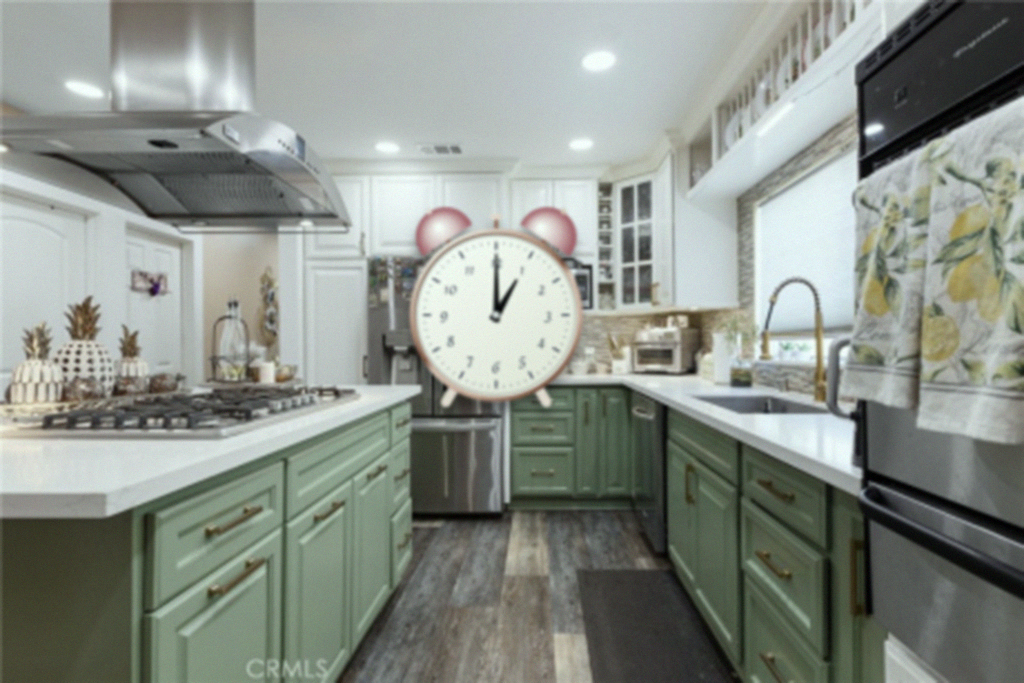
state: 1:00
